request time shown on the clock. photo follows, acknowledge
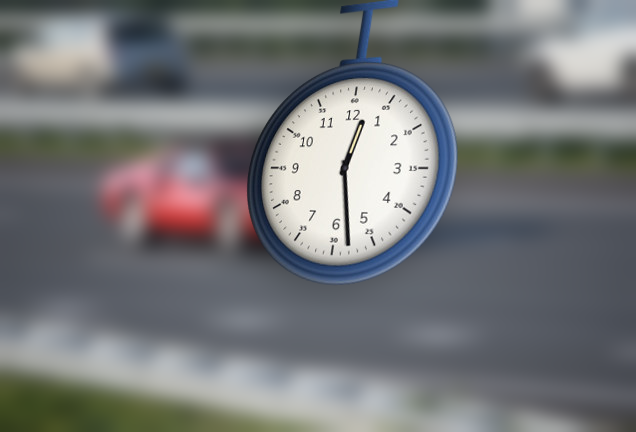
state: 12:28
